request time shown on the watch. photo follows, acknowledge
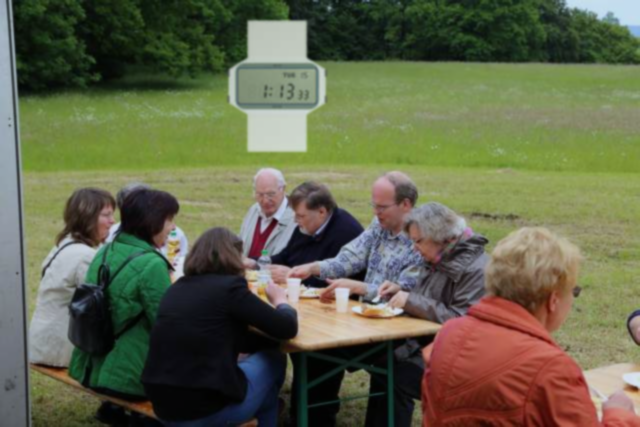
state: 1:13
